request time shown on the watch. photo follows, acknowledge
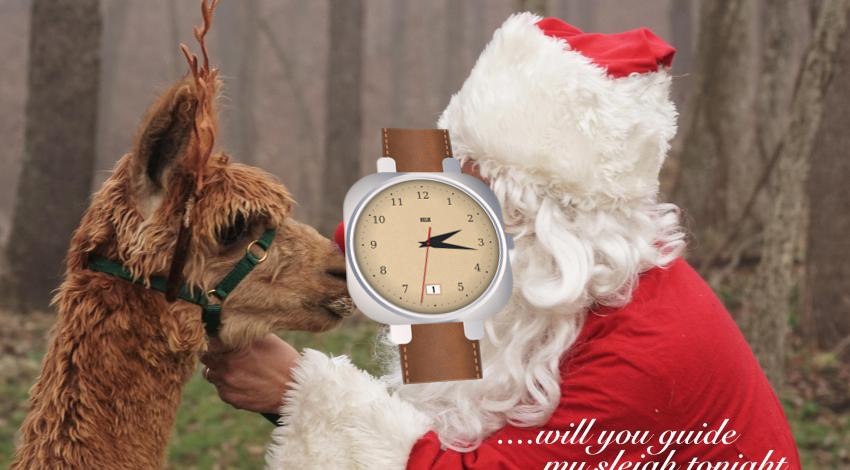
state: 2:16:32
